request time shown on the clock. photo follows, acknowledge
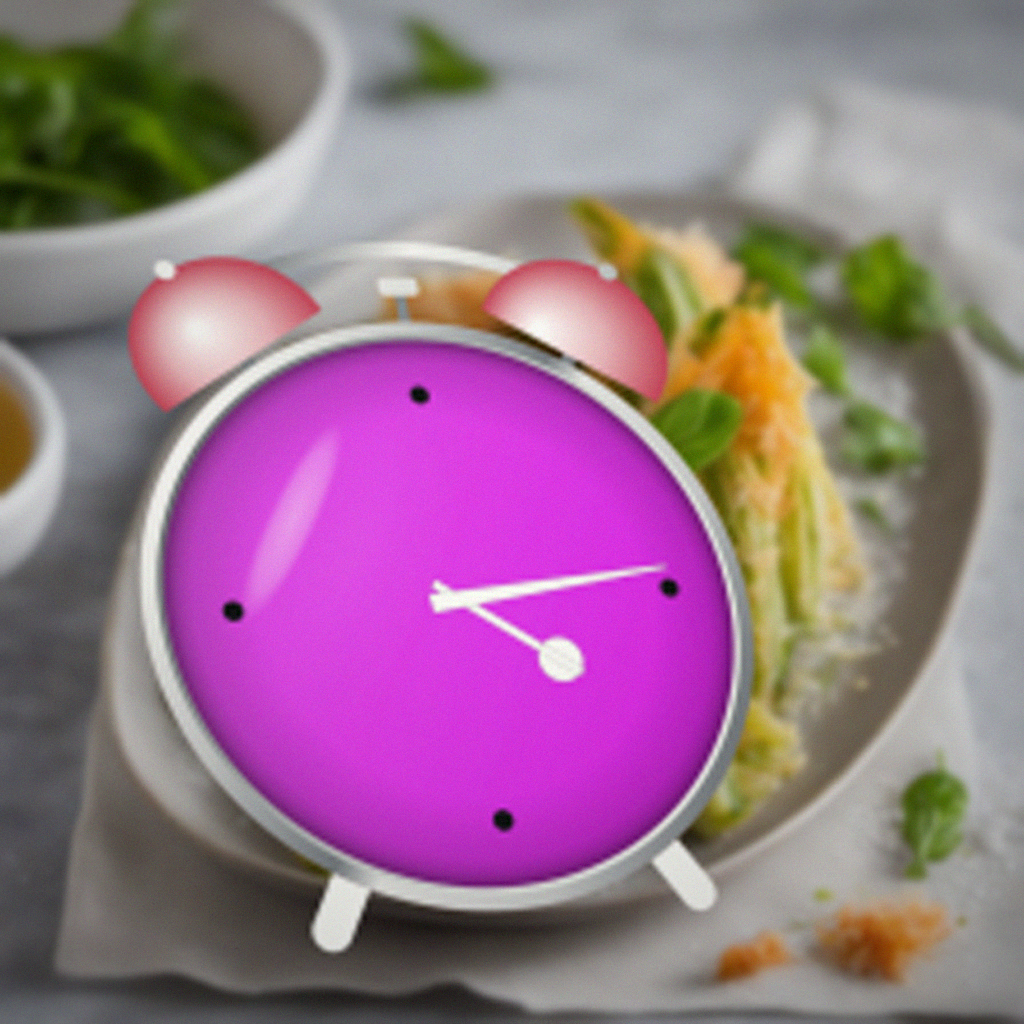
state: 4:14
